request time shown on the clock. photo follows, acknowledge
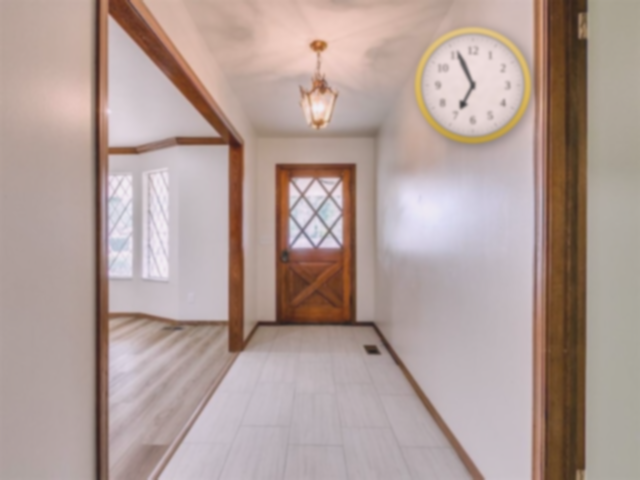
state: 6:56
